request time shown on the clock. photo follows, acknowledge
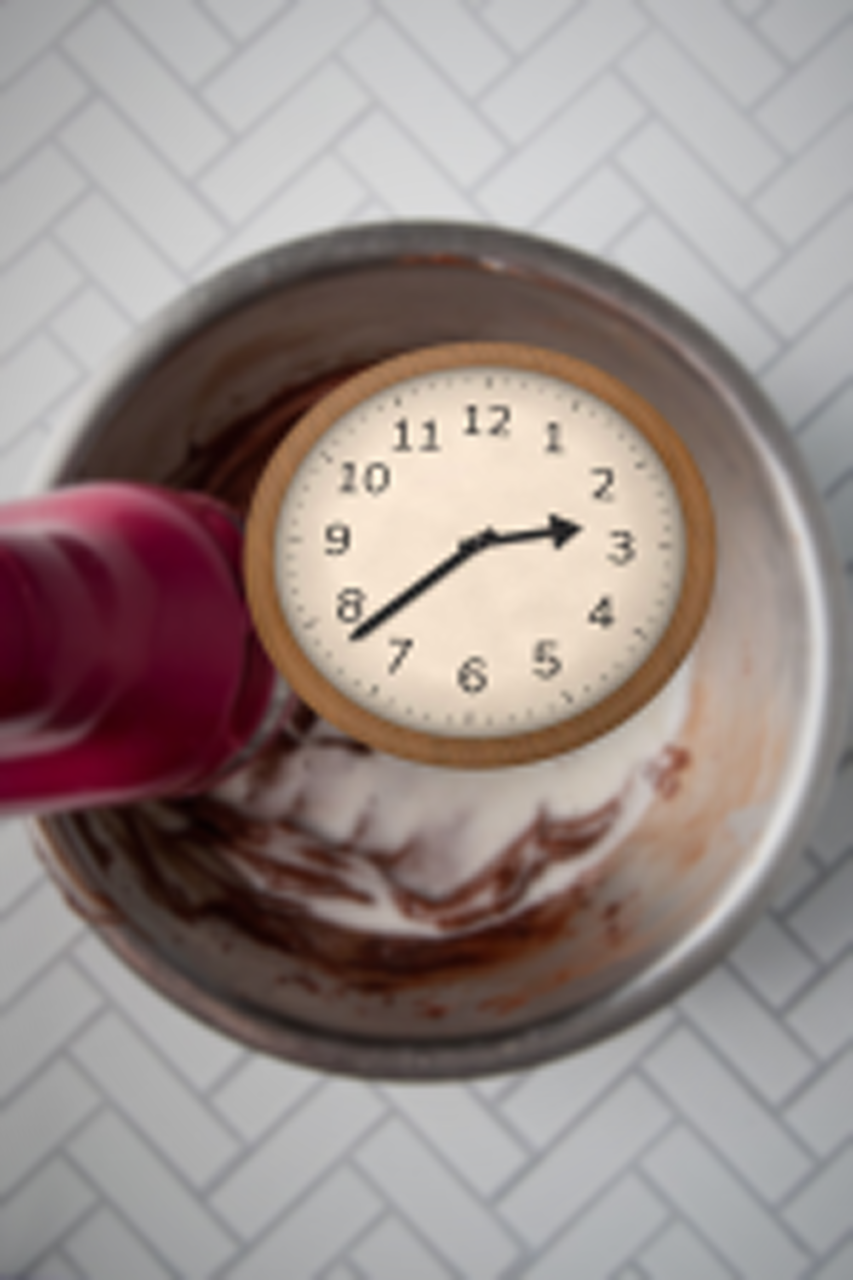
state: 2:38
